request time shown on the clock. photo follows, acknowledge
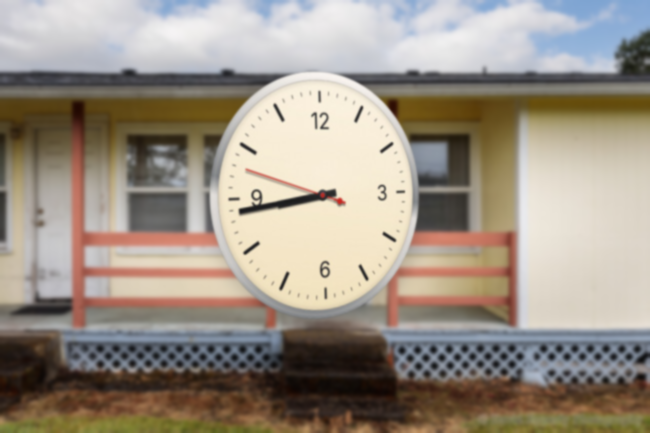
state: 8:43:48
